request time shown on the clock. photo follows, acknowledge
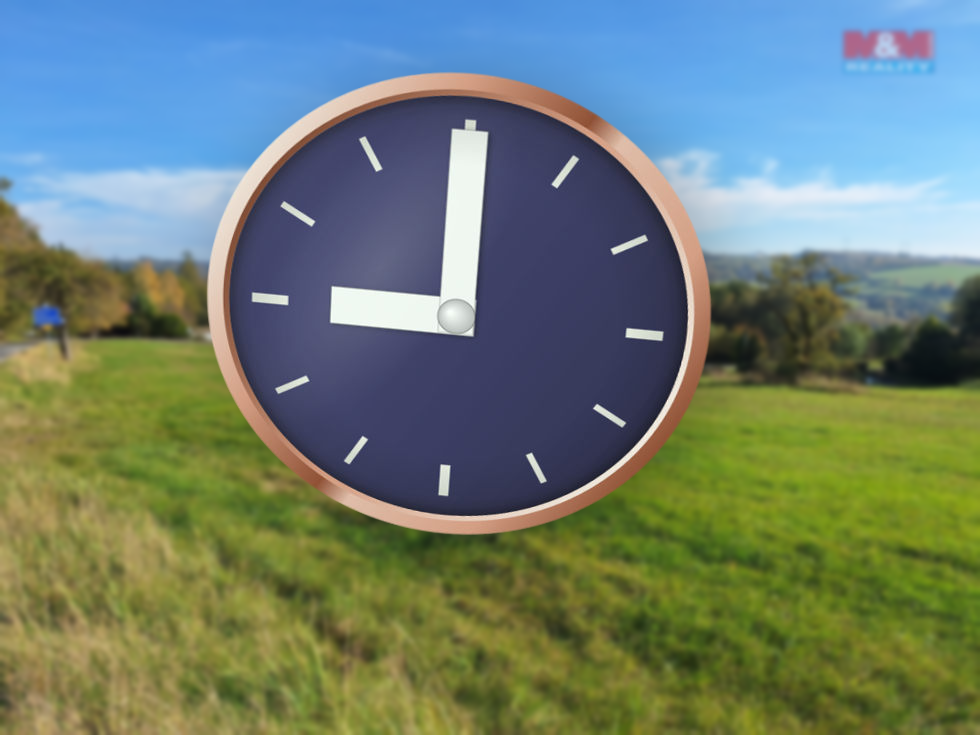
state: 9:00
